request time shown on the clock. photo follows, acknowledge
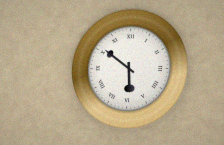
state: 5:51
